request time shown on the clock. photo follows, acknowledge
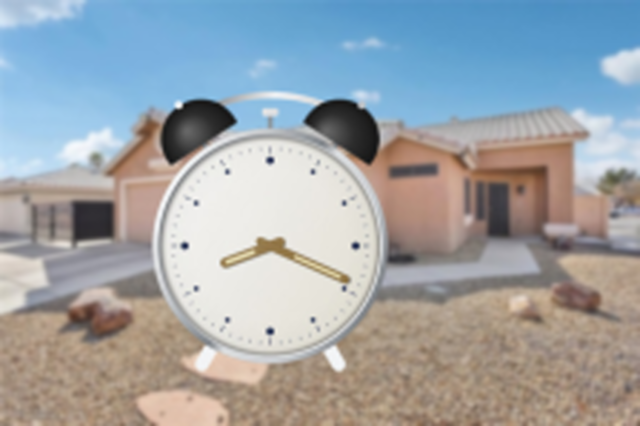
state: 8:19
